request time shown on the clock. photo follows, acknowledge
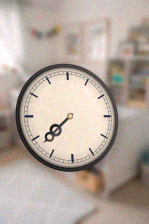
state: 7:38
